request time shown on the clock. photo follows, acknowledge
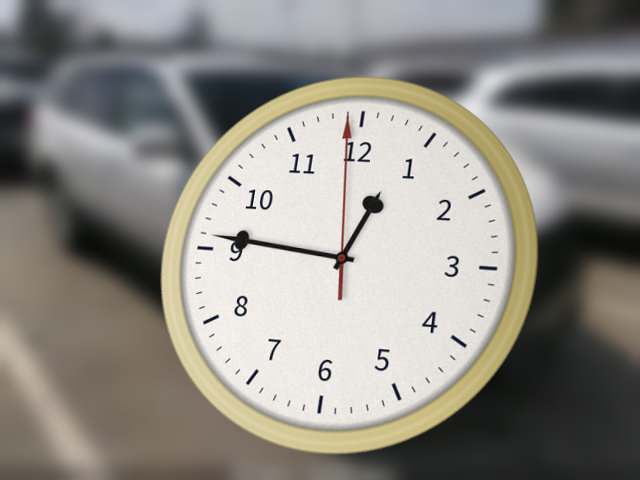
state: 12:45:59
